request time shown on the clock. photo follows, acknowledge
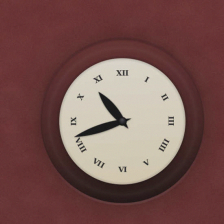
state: 10:42
